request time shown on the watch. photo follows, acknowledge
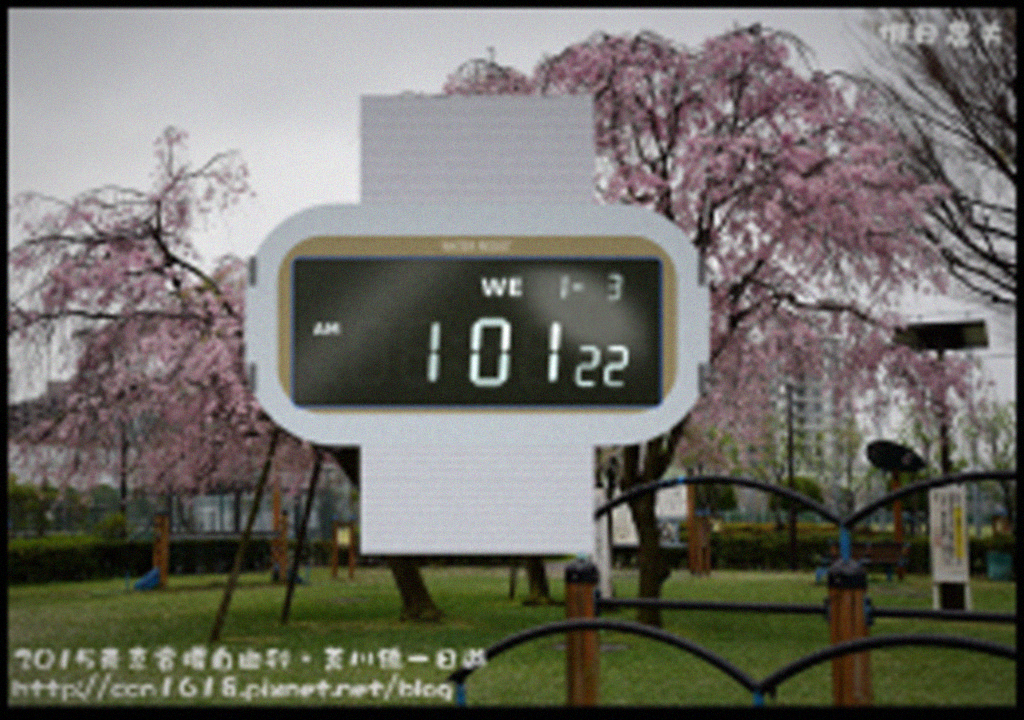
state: 1:01:22
